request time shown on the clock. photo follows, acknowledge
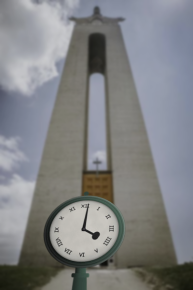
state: 4:01
